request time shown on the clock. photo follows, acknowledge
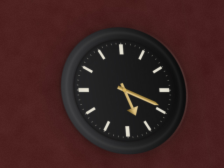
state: 5:19
